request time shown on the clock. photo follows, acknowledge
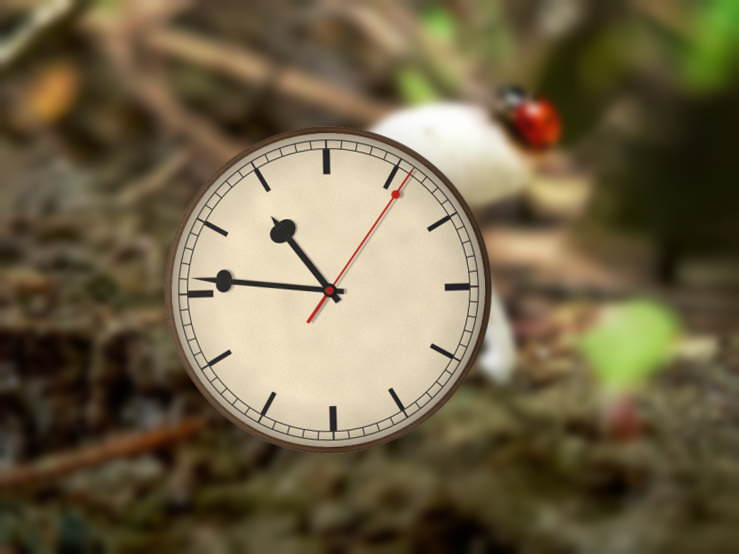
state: 10:46:06
